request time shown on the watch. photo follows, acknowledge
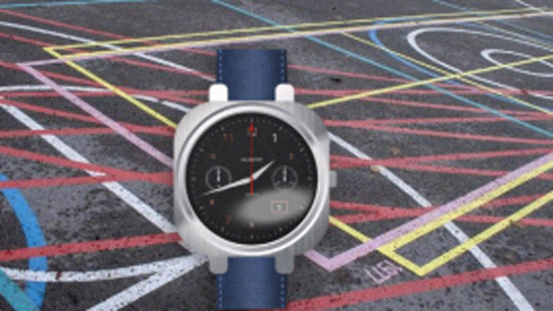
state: 1:42
